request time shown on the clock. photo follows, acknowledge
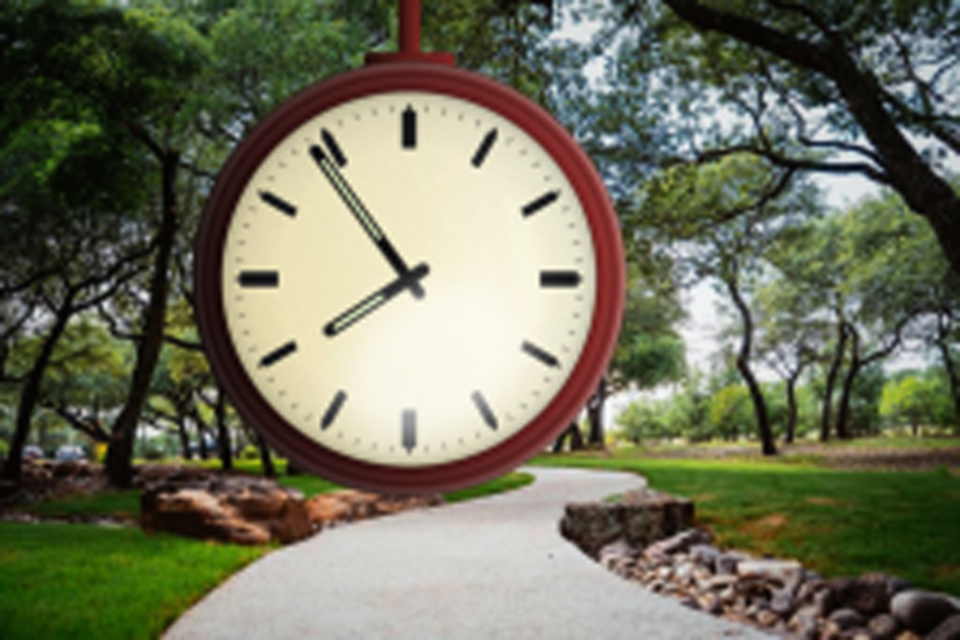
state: 7:54
